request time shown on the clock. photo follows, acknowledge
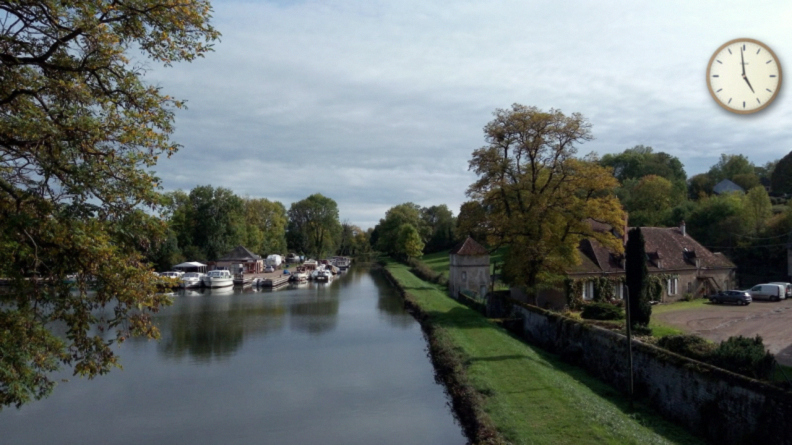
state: 4:59
